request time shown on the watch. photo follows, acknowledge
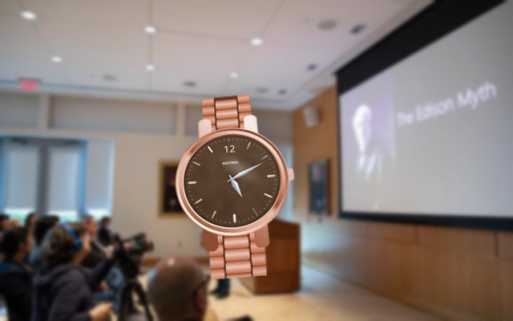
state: 5:11
